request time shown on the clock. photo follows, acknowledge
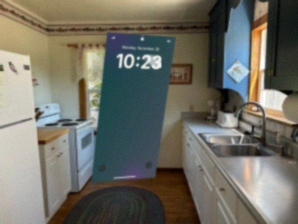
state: 10:23
